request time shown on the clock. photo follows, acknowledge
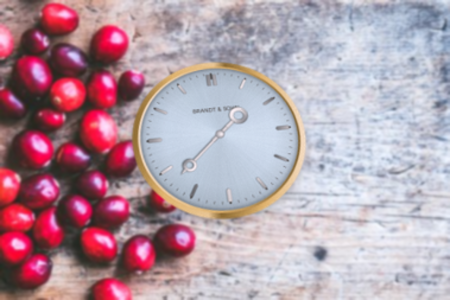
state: 1:38
